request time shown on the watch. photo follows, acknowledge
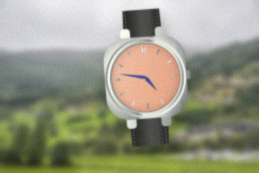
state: 4:47
